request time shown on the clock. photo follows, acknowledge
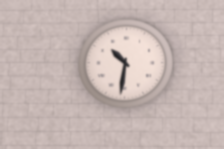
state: 10:31
